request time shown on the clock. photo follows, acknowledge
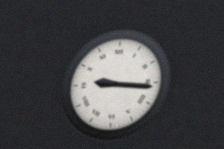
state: 9:16
